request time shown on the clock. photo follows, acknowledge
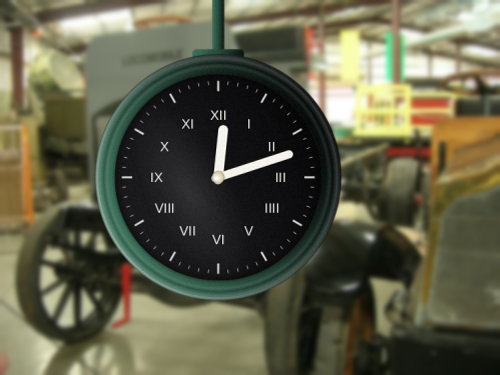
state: 12:12
